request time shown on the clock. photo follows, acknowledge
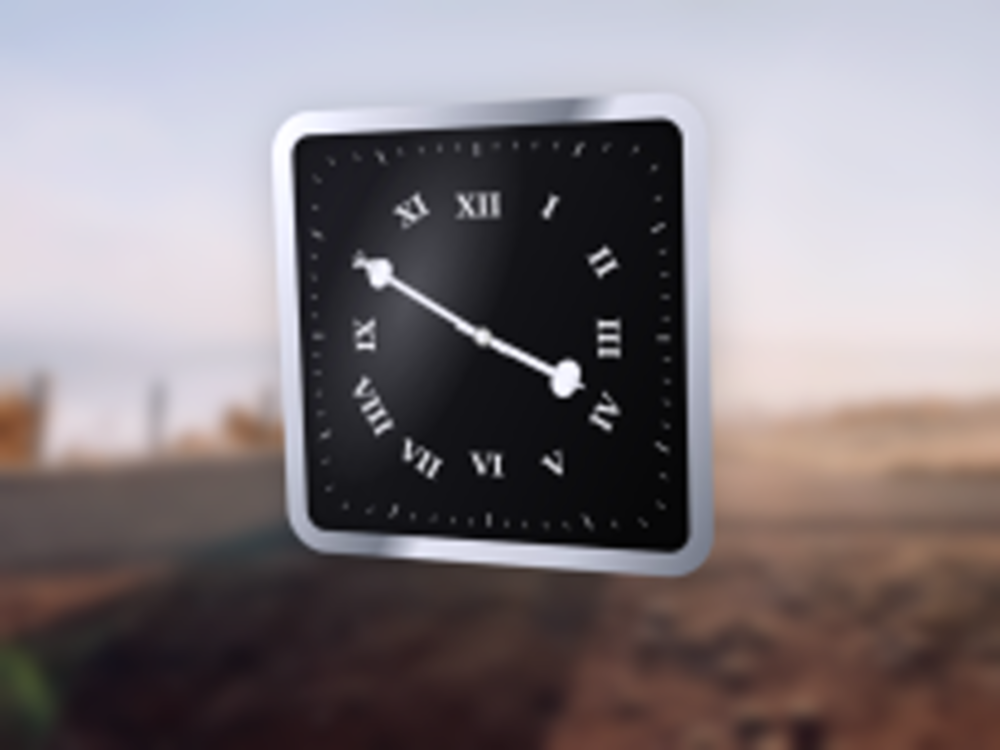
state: 3:50
